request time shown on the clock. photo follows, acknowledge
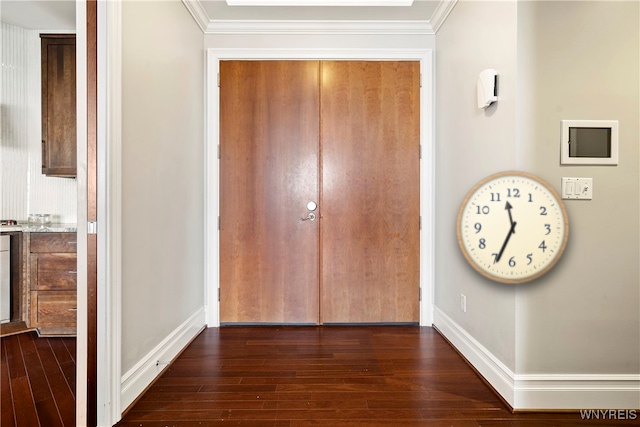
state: 11:34
